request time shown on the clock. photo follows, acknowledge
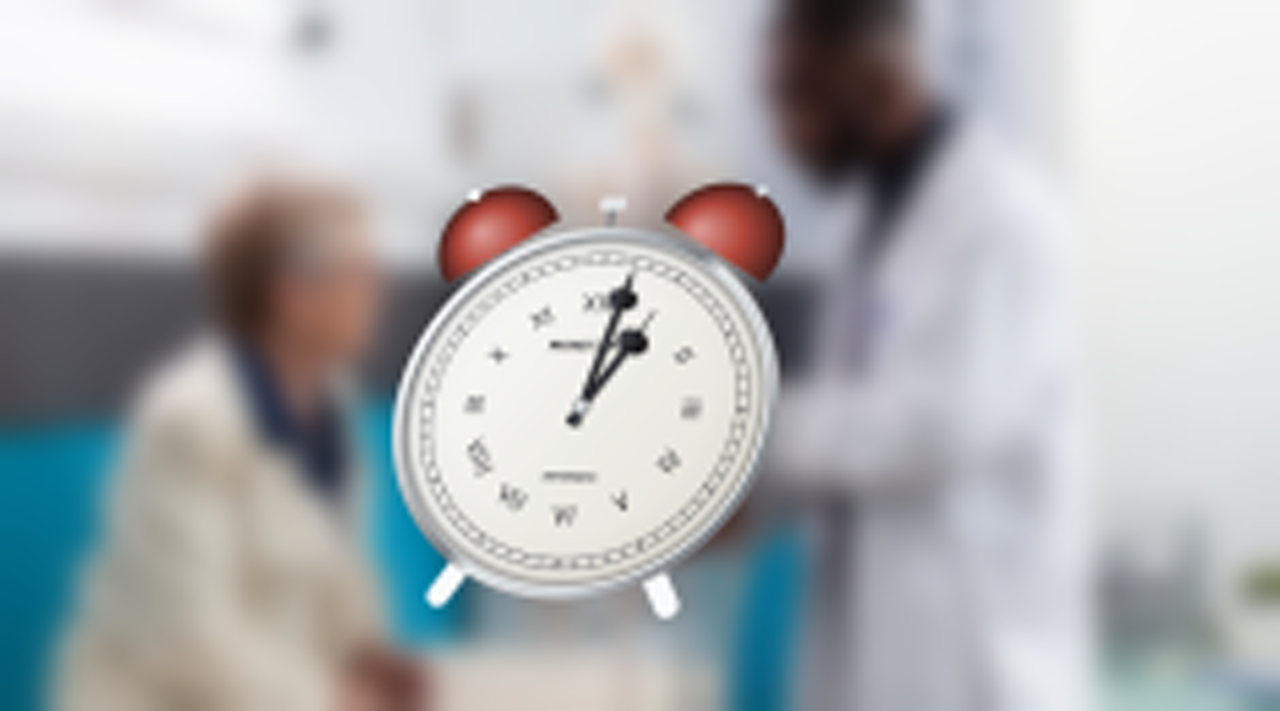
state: 1:02
